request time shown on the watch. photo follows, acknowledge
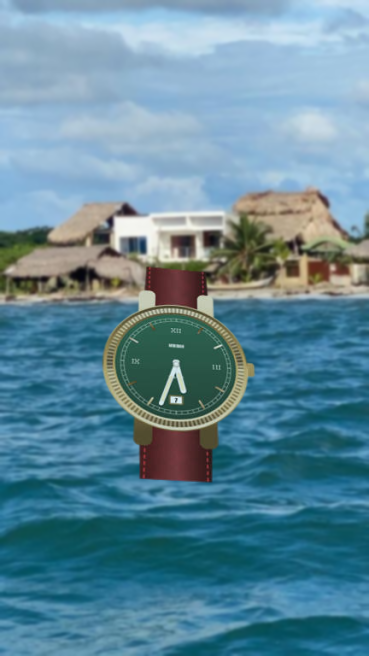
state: 5:33
